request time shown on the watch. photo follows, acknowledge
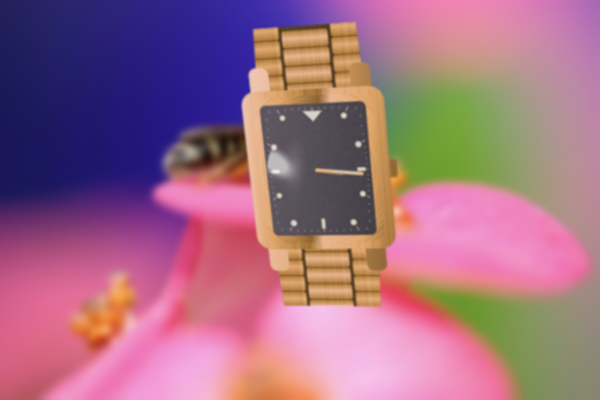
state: 3:16
